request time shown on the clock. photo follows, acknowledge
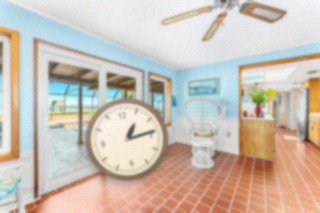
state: 1:14
